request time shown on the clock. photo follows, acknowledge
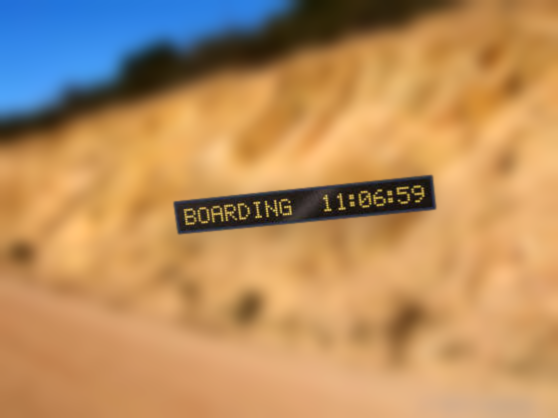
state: 11:06:59
